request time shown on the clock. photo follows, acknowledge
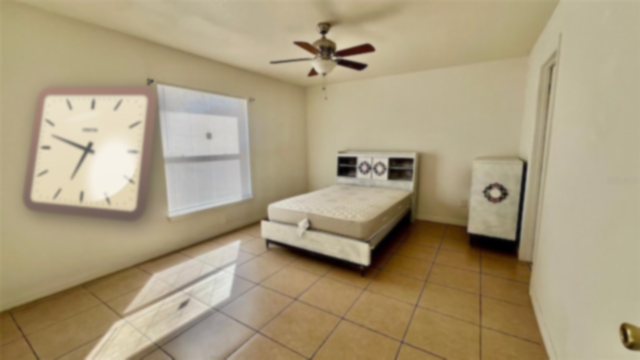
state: 6:48
